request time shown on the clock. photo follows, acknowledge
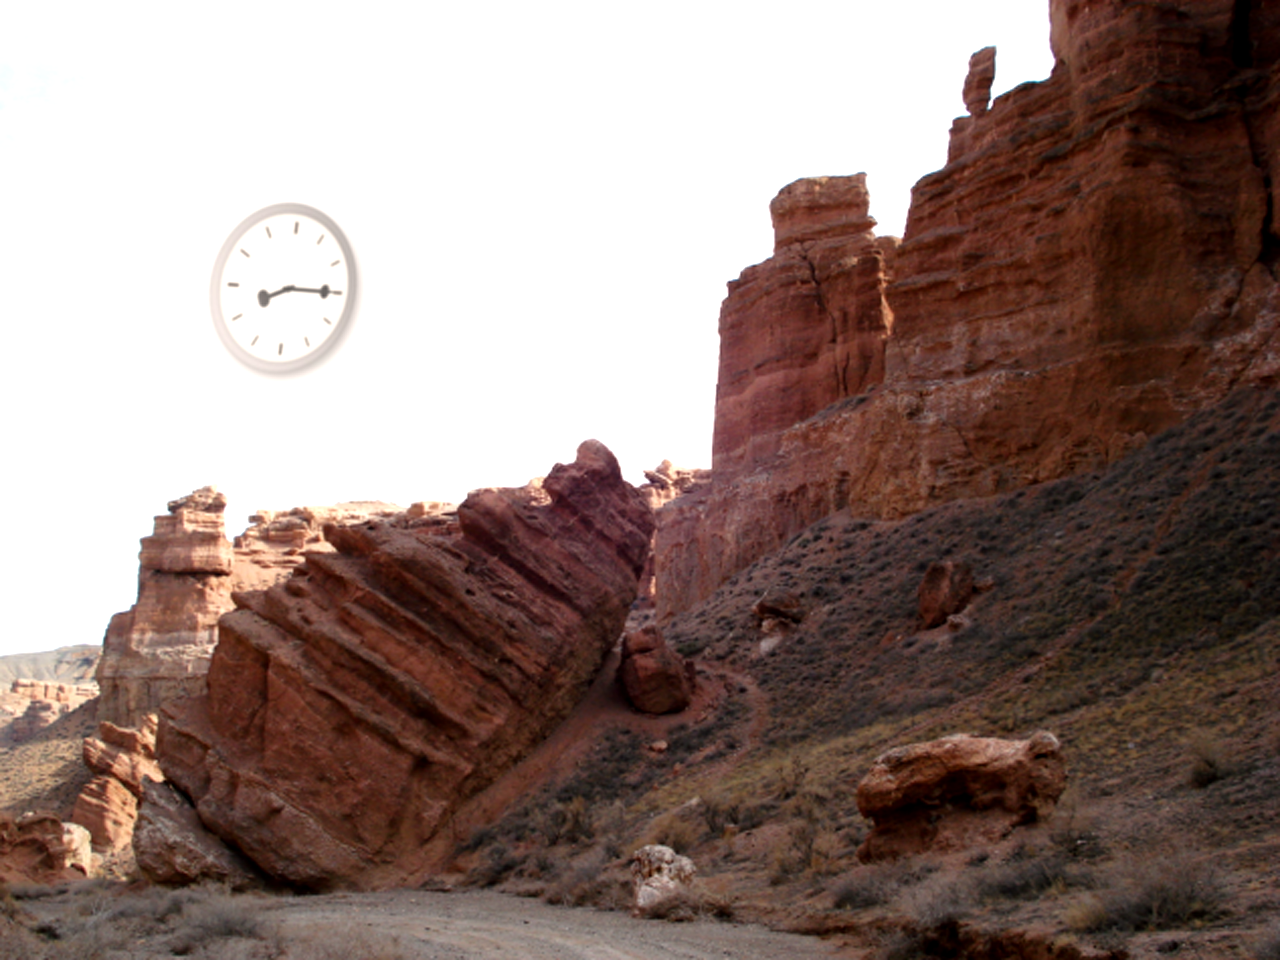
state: 8:15
